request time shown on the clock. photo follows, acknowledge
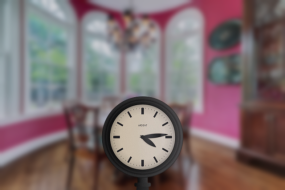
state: 4:14
